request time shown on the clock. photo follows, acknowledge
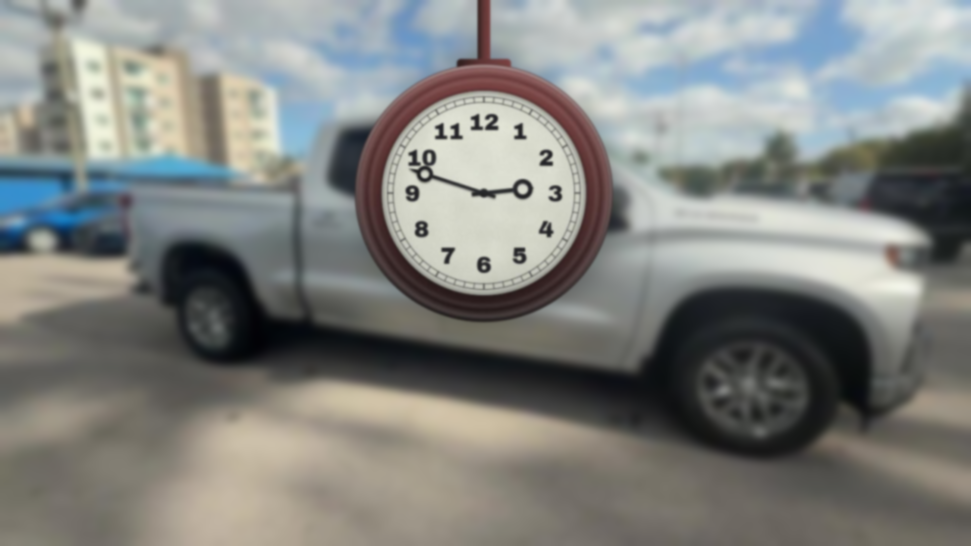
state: 2:48
